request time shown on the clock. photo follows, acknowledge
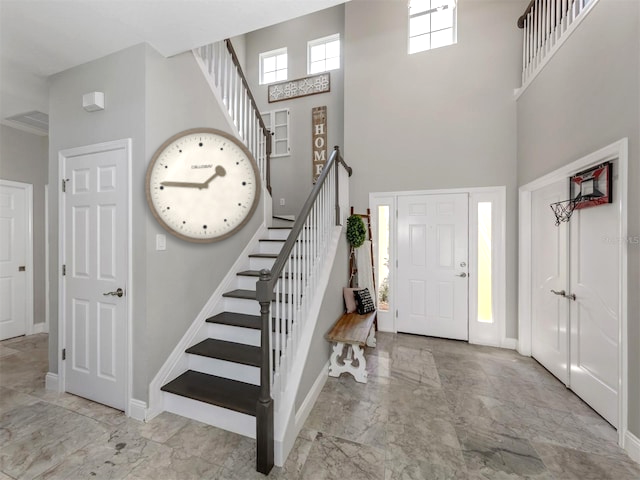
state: 1:46
